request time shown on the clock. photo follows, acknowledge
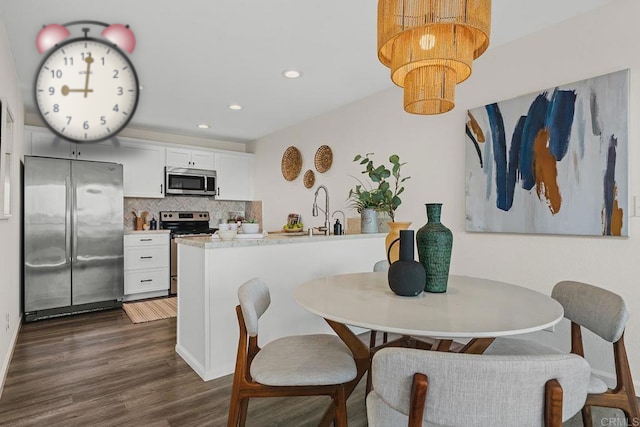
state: 9:01
